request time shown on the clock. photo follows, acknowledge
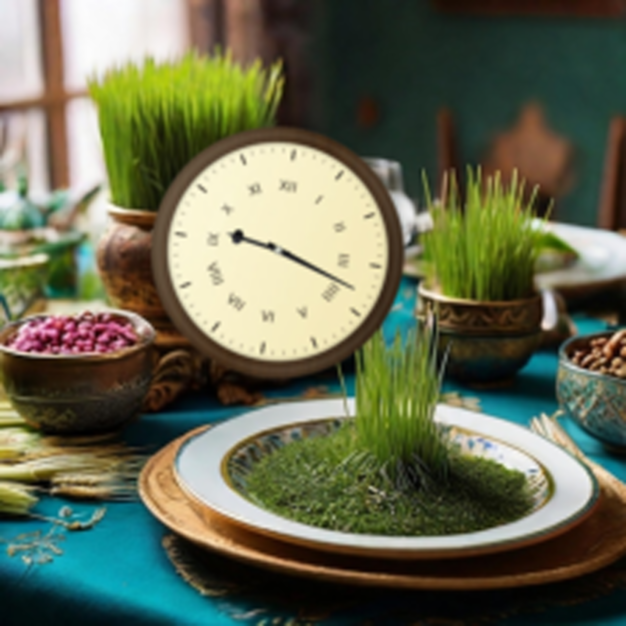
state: 9:18
